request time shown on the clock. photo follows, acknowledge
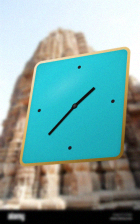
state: 1:37
